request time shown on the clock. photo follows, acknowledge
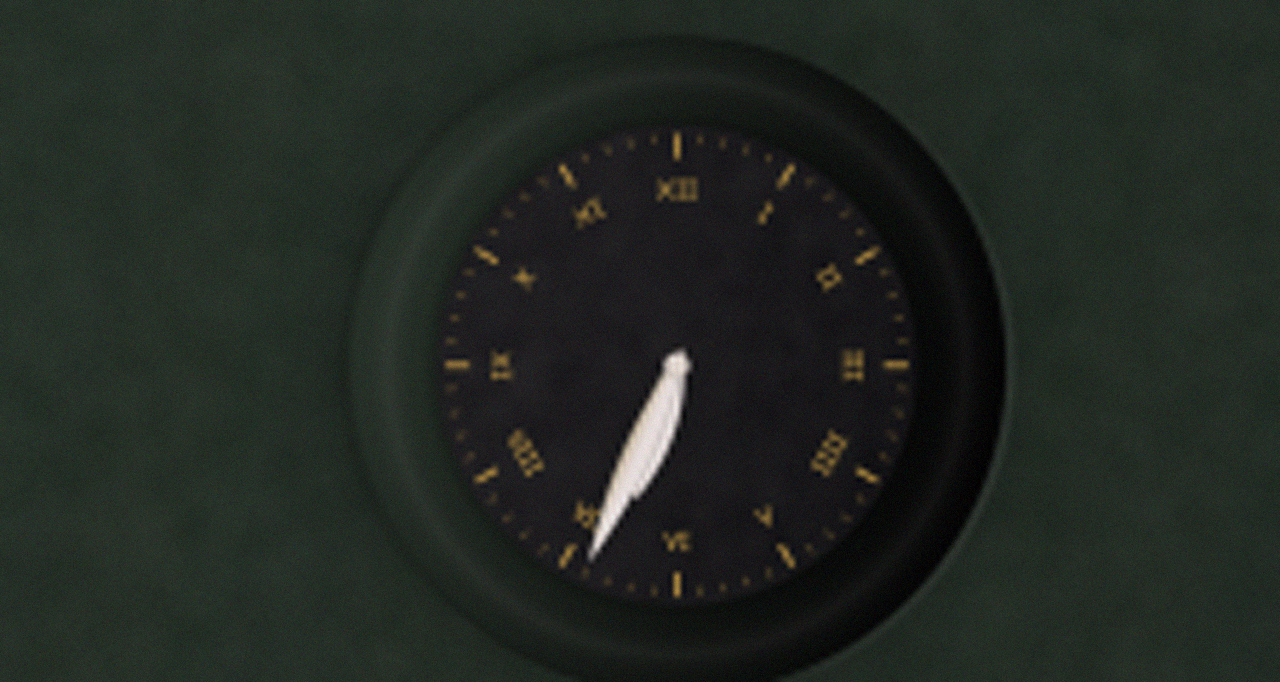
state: 6:34
